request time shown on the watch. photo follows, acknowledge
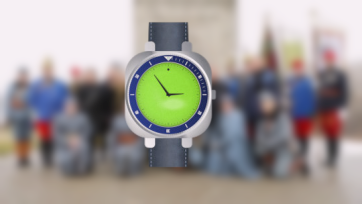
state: 2:54
